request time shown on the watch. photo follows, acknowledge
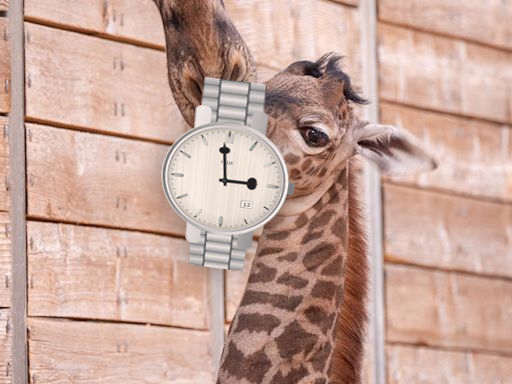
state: 2:59
